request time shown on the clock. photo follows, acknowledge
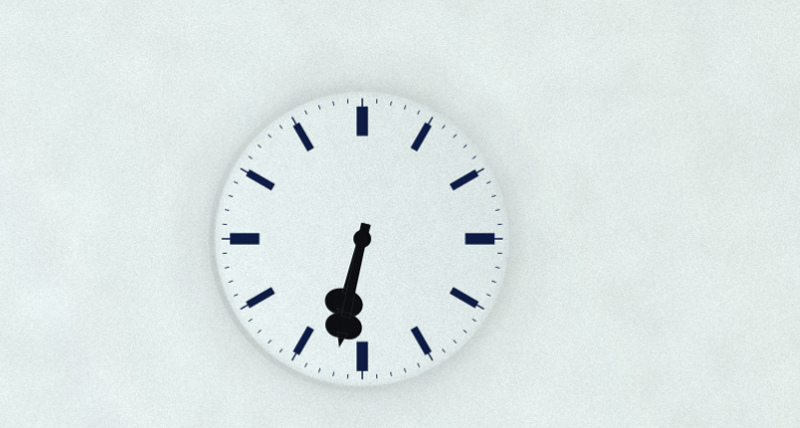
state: 6:32
